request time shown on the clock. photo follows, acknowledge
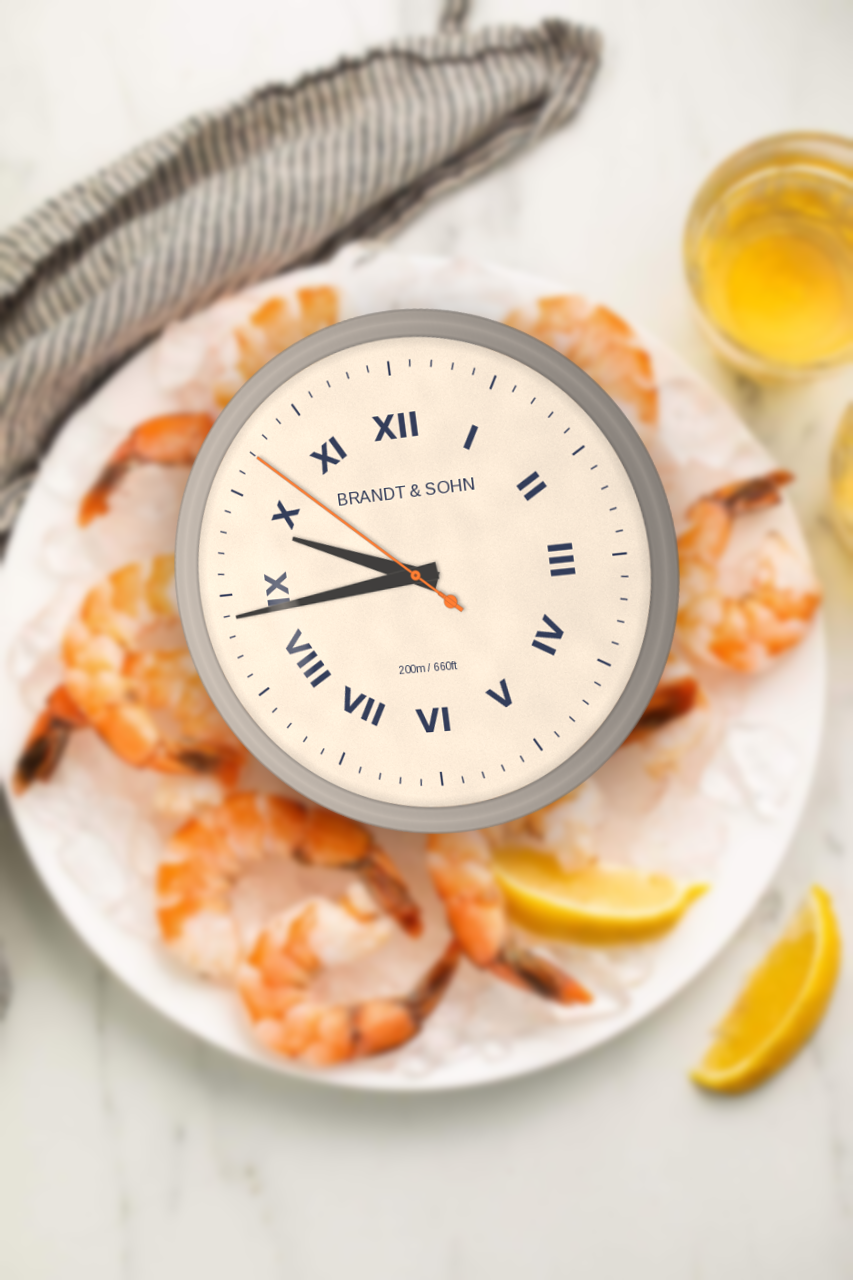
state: 9:43:52
